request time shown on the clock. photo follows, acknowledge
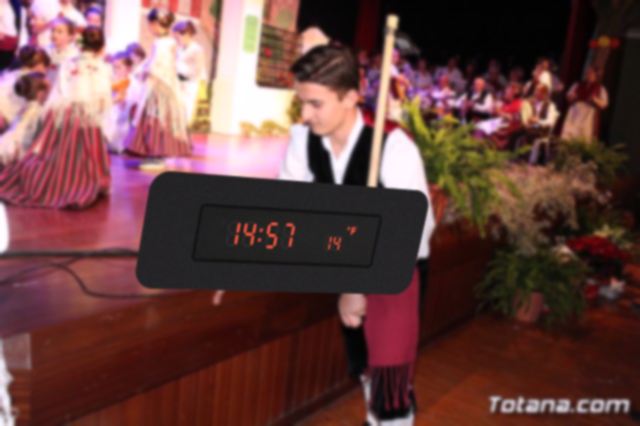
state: 14:57
